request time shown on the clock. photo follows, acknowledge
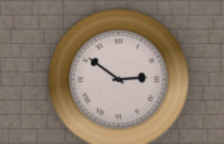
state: 2:51
